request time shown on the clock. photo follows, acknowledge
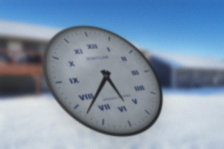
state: 5:38
